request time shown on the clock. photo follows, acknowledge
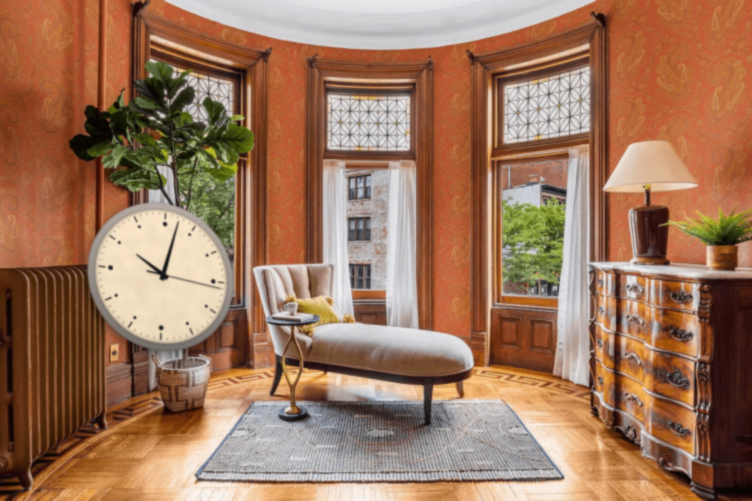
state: 10:02:16
